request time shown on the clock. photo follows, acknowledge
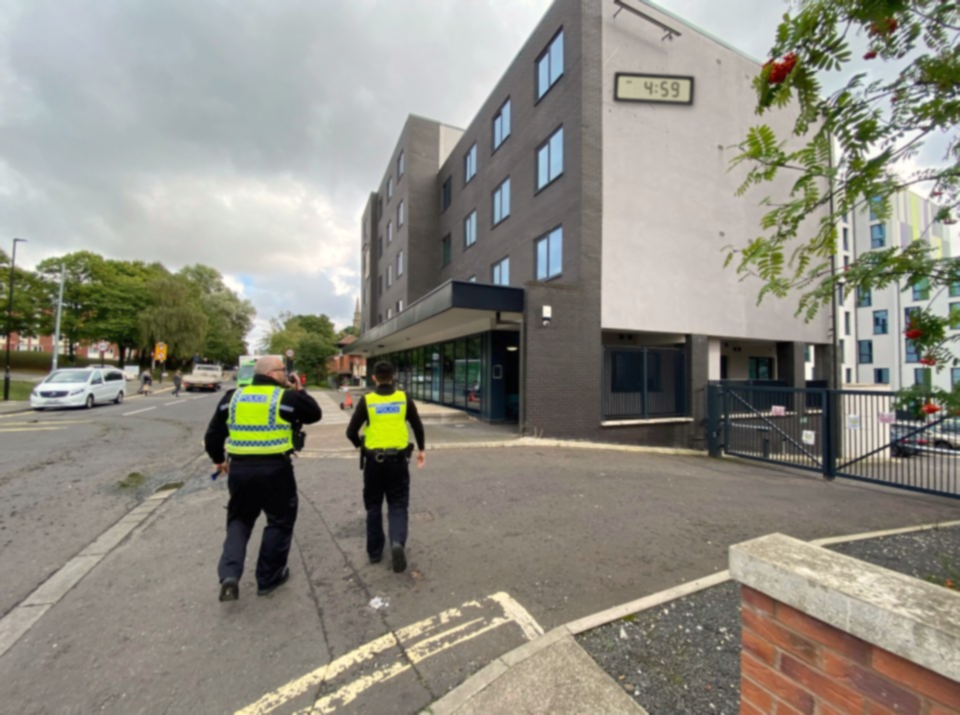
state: 4:59
